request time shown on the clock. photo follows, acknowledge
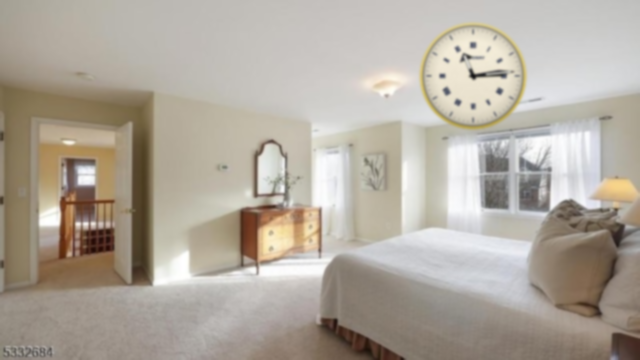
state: 11:14
